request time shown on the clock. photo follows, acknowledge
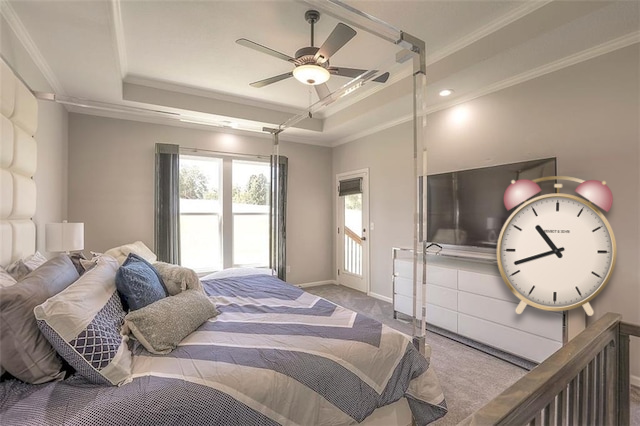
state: 10:42
